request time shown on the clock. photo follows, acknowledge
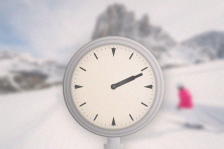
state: 2:11
